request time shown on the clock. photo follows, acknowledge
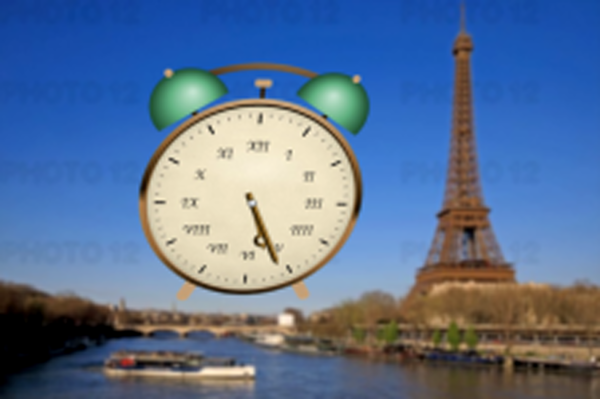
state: 5:26
